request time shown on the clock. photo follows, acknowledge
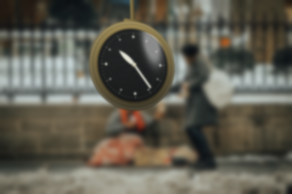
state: 10:24
